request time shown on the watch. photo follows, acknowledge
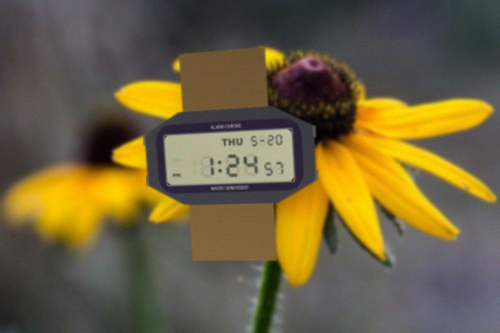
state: 1:24:57
